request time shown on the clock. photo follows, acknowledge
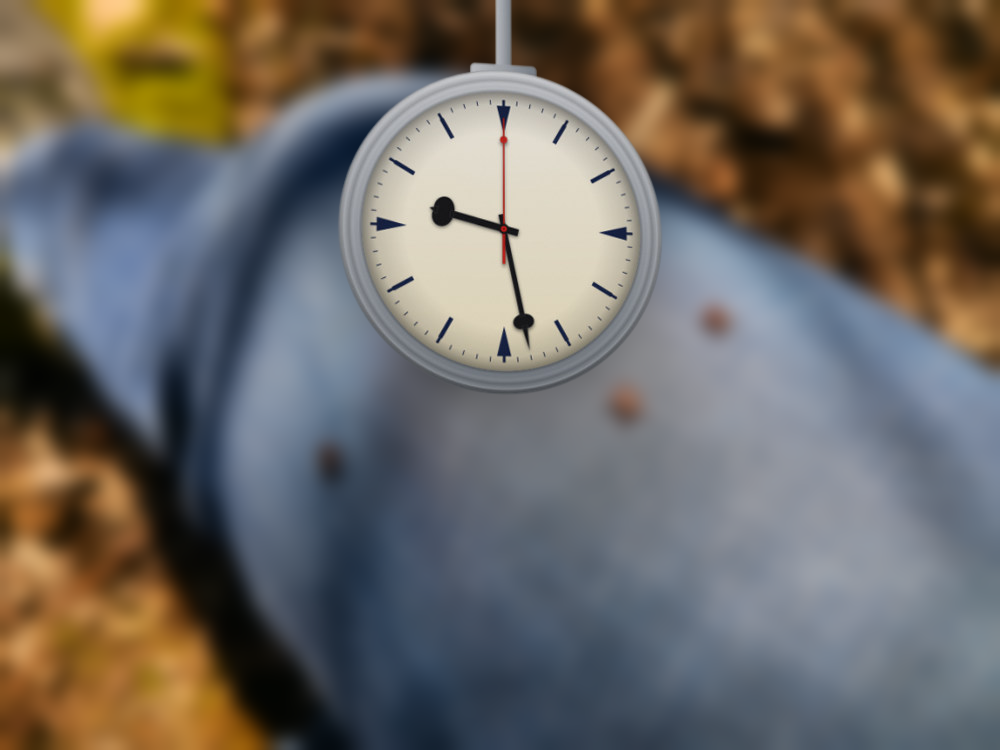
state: 9:28:00
